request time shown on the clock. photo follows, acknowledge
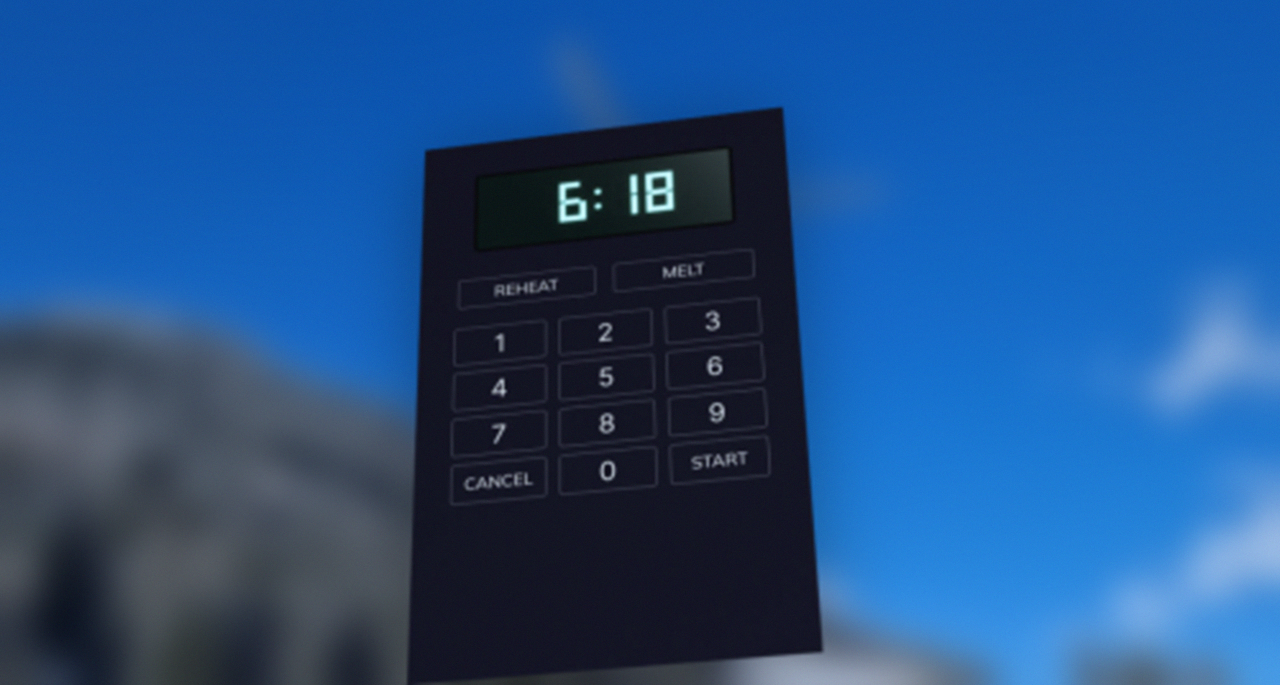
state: 6:18
